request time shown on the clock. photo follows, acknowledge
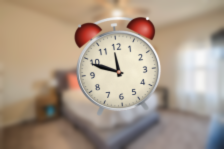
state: 11:49
